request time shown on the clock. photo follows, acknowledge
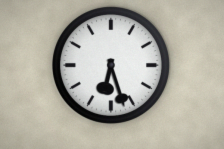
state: 6:27
